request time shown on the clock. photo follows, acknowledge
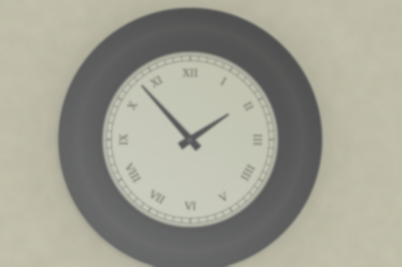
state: 1:53
